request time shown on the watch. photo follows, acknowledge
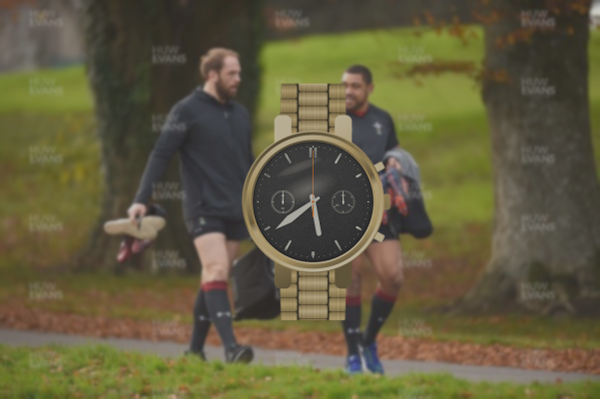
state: 5:39
